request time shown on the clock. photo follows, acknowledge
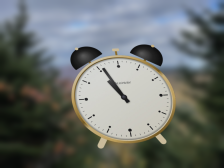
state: 10:56
